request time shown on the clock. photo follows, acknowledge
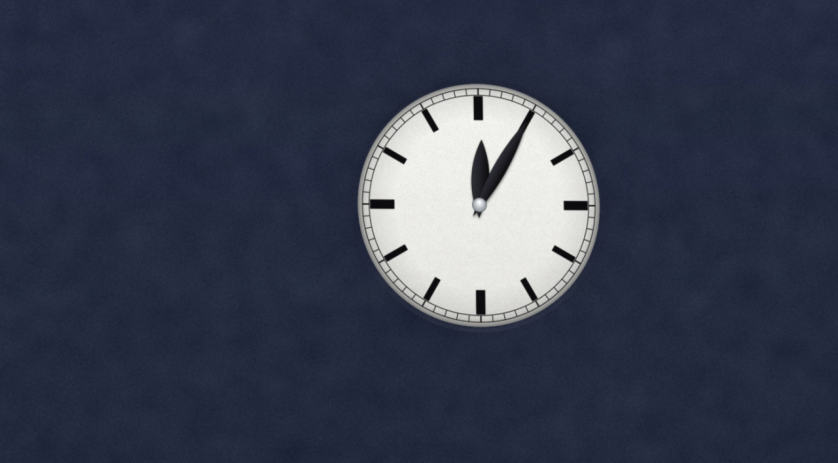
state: 12:05
